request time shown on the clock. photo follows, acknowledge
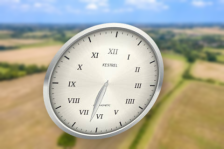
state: 6:32
